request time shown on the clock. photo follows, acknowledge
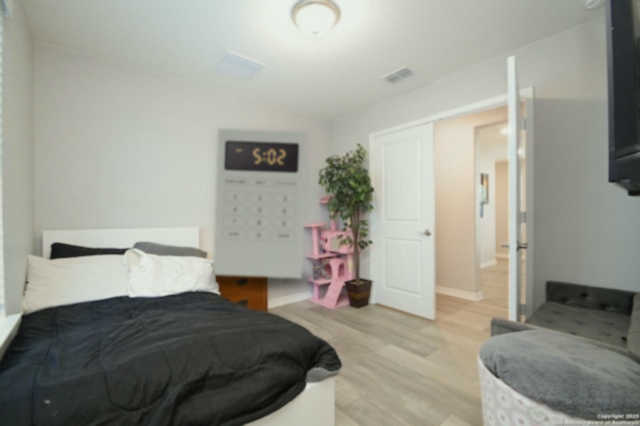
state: 5:02
